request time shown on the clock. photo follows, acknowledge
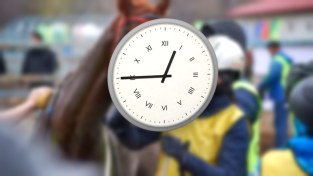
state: 12:45
